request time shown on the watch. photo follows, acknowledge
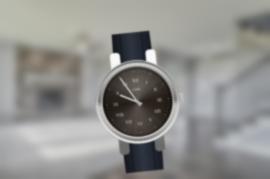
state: 9:55
